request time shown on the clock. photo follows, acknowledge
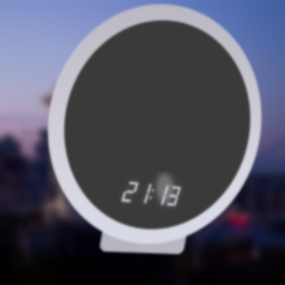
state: 21:13
